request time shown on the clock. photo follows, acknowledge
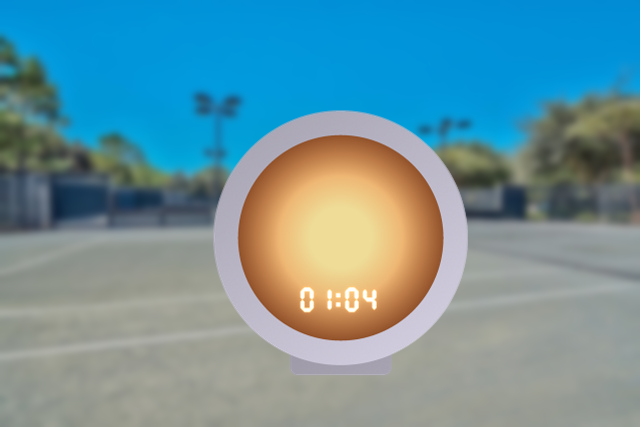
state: 1:04
